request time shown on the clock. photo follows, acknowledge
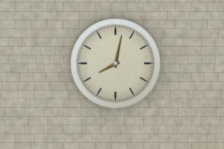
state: 8:02
